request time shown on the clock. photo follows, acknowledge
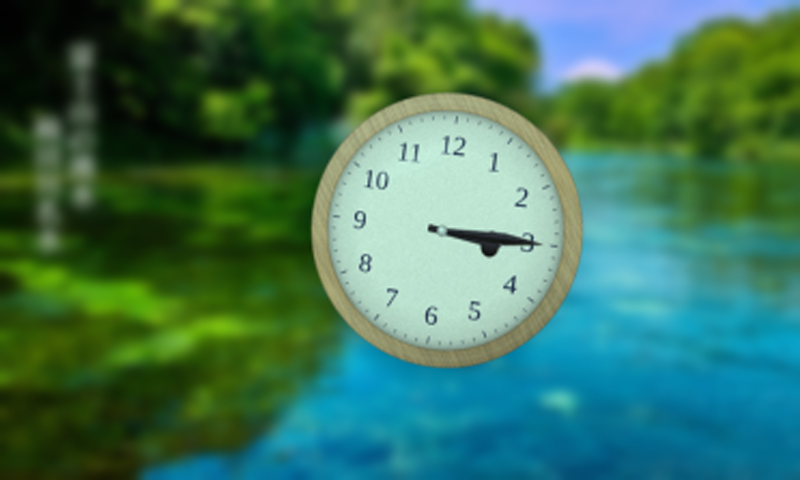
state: 3:15
